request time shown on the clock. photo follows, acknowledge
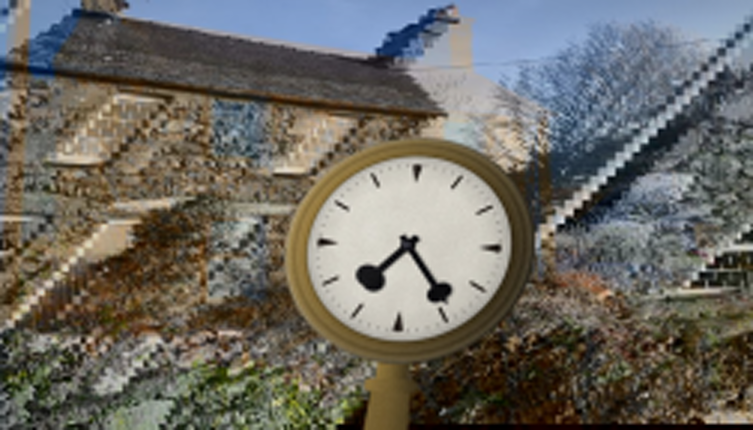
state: 7:24
